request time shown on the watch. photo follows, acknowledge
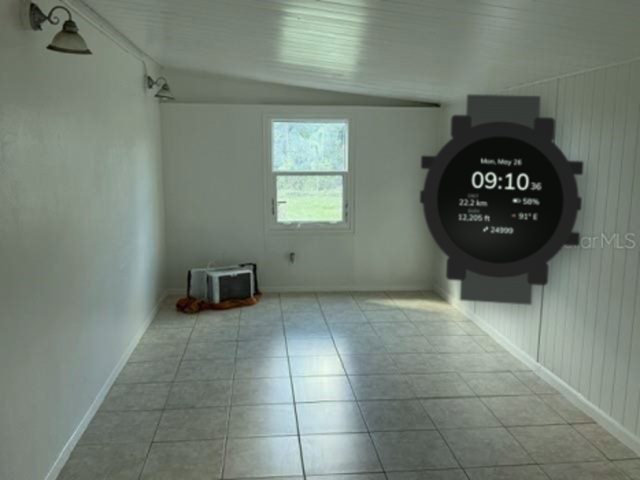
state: 9:10
